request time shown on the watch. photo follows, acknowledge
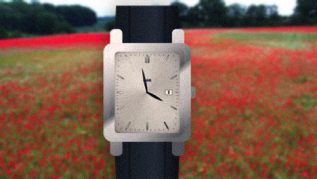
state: 3:58
